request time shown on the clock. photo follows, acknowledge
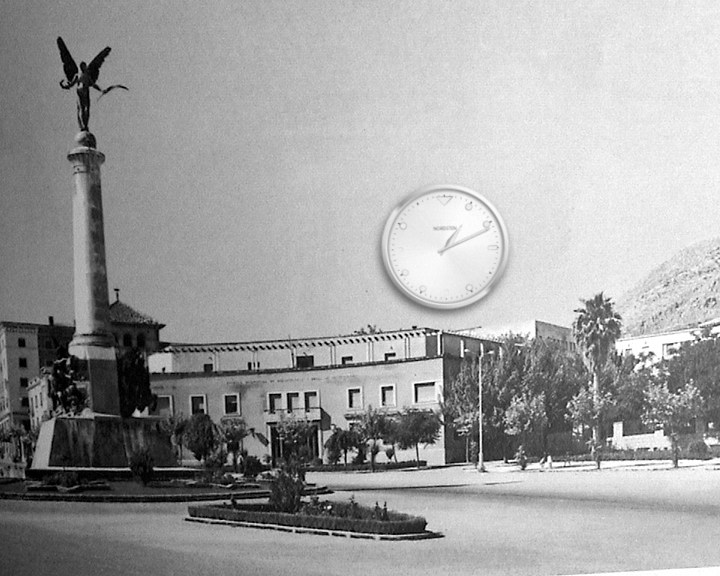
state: 1:11
